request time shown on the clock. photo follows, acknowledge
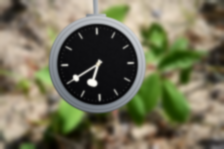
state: 6:40
